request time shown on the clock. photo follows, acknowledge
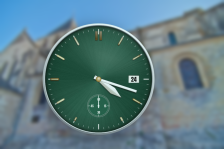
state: 4:18
